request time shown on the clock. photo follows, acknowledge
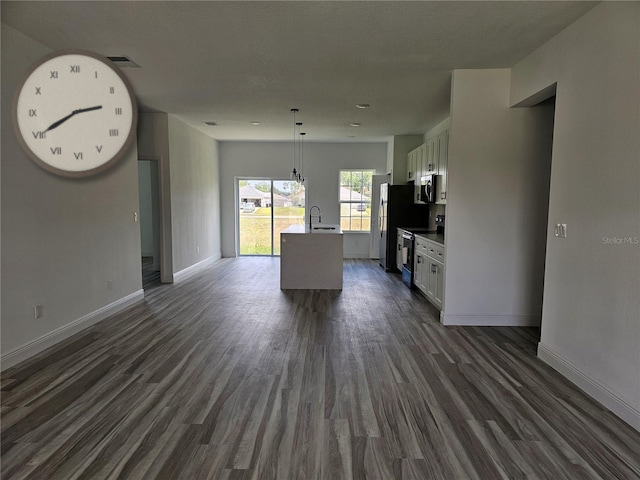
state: 2:40
